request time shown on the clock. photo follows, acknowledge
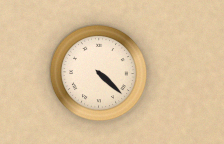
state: 4:22
